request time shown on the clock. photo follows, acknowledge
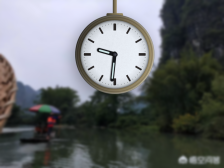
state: 9:31
